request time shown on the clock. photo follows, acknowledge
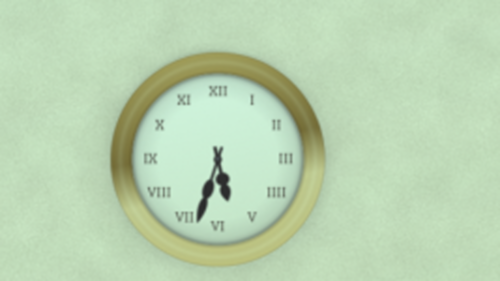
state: 5:33
